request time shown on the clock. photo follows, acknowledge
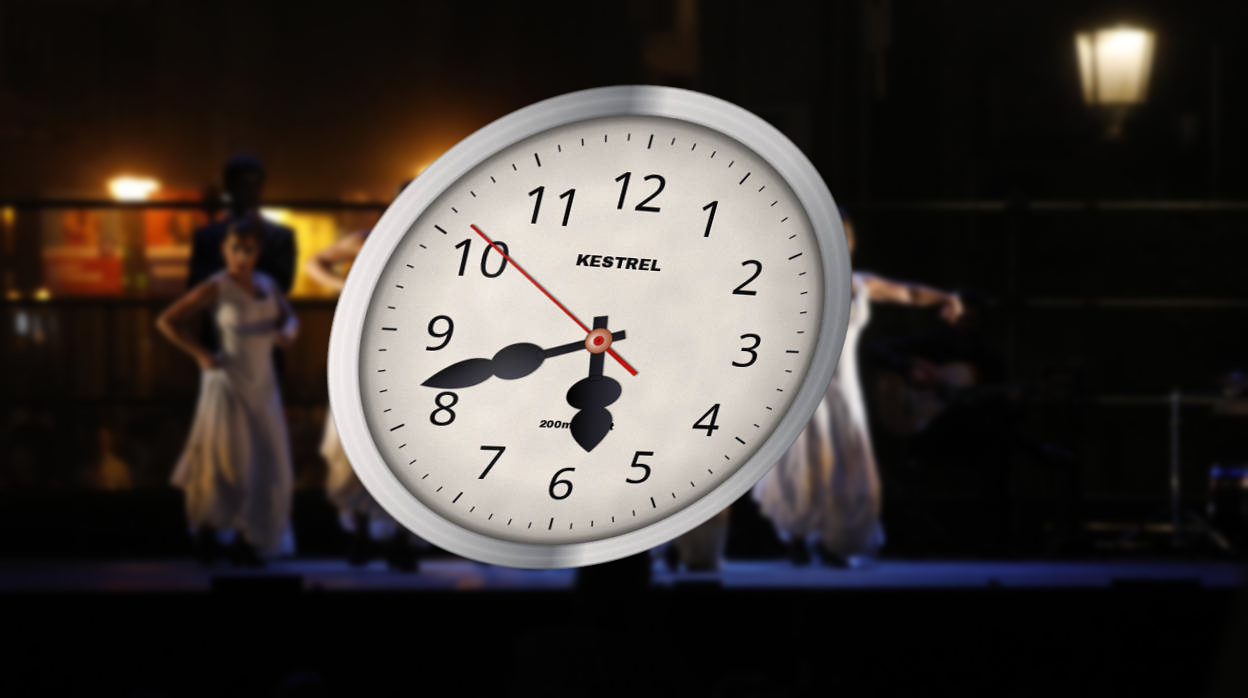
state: 5:41:51
